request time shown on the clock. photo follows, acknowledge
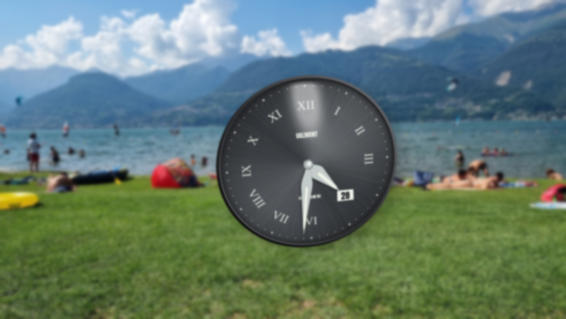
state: 4:31
